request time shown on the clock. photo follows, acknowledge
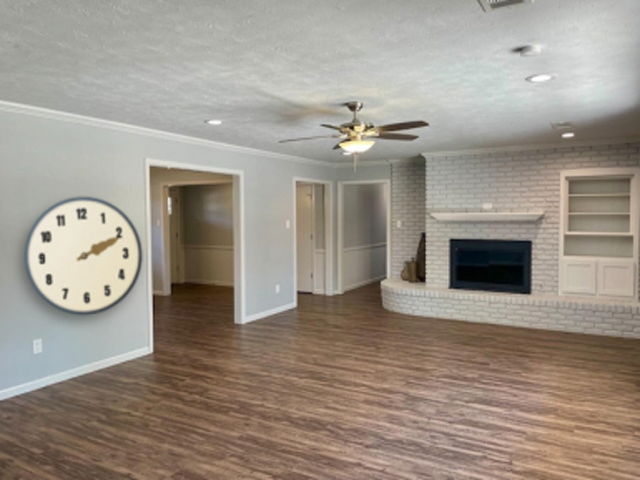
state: 2:11
